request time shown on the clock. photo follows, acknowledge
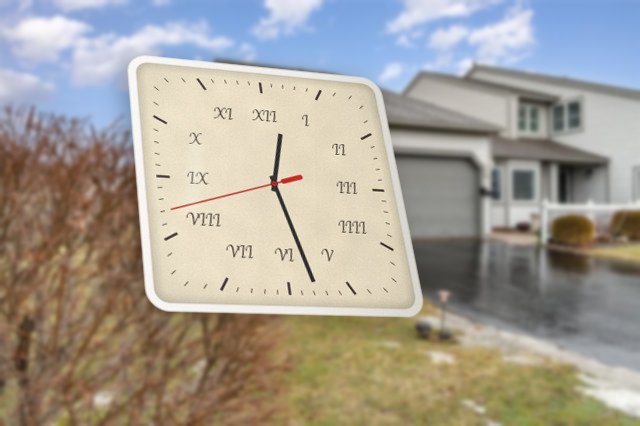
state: 12:27:42
